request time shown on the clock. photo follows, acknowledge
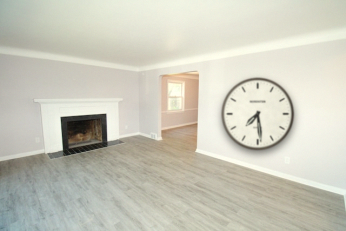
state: 7:29
